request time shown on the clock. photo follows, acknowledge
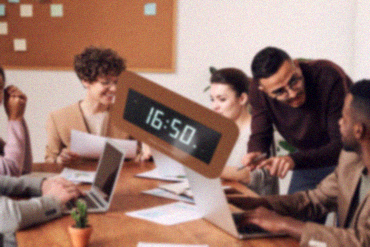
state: 16:50
